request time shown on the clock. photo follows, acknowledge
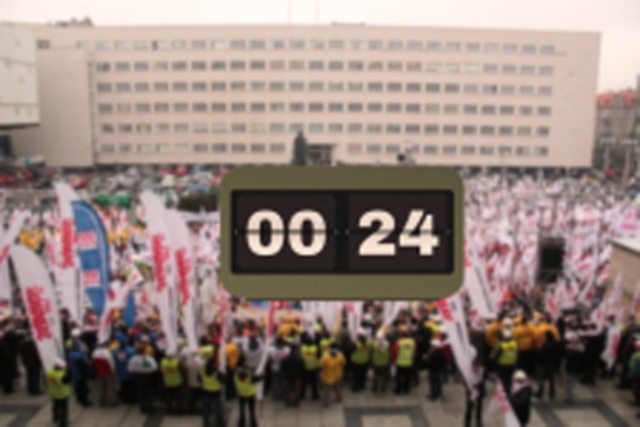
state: 0:24
